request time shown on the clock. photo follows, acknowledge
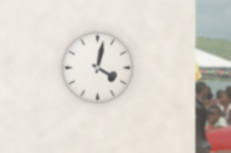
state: 4:02
